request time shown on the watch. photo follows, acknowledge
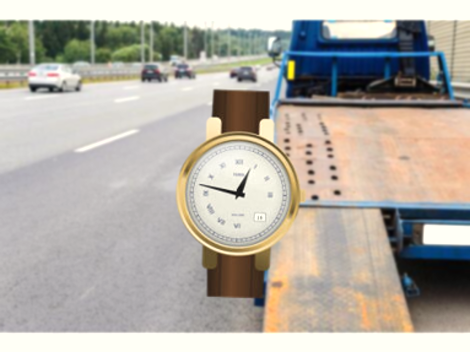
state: 12:47
